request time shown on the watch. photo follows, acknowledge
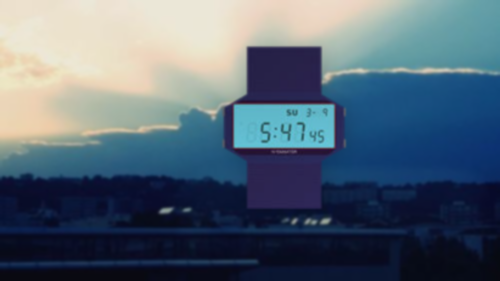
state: 5:47:45
